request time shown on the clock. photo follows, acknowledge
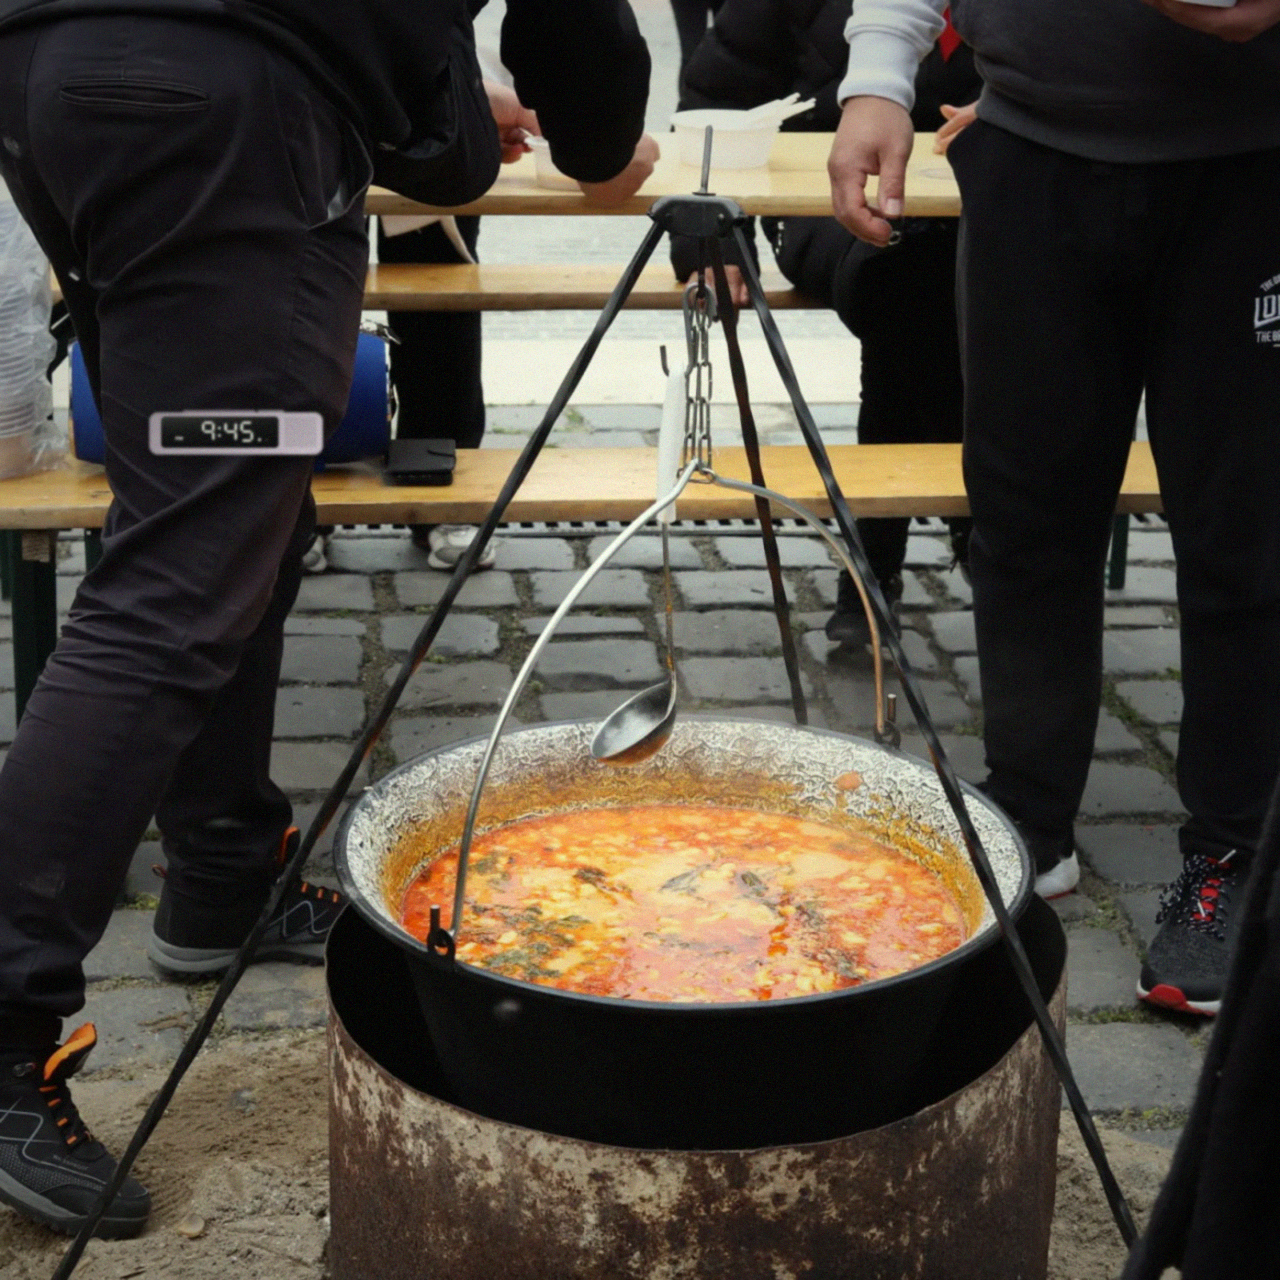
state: 9:45
